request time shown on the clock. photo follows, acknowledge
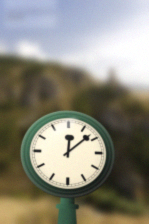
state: 12:08
